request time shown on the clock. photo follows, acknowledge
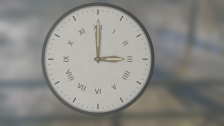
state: 3:00
